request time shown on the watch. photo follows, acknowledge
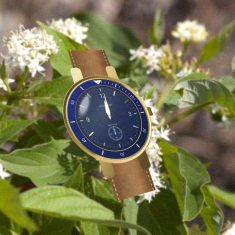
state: 12:01
